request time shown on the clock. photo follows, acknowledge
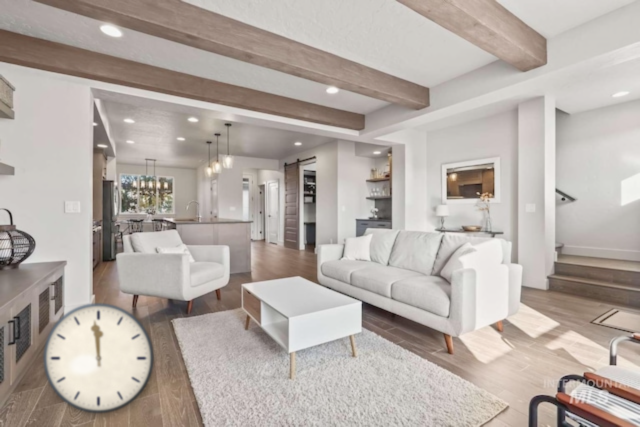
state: 11:59
